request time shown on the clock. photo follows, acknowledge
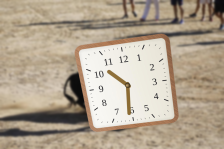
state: 10:31
